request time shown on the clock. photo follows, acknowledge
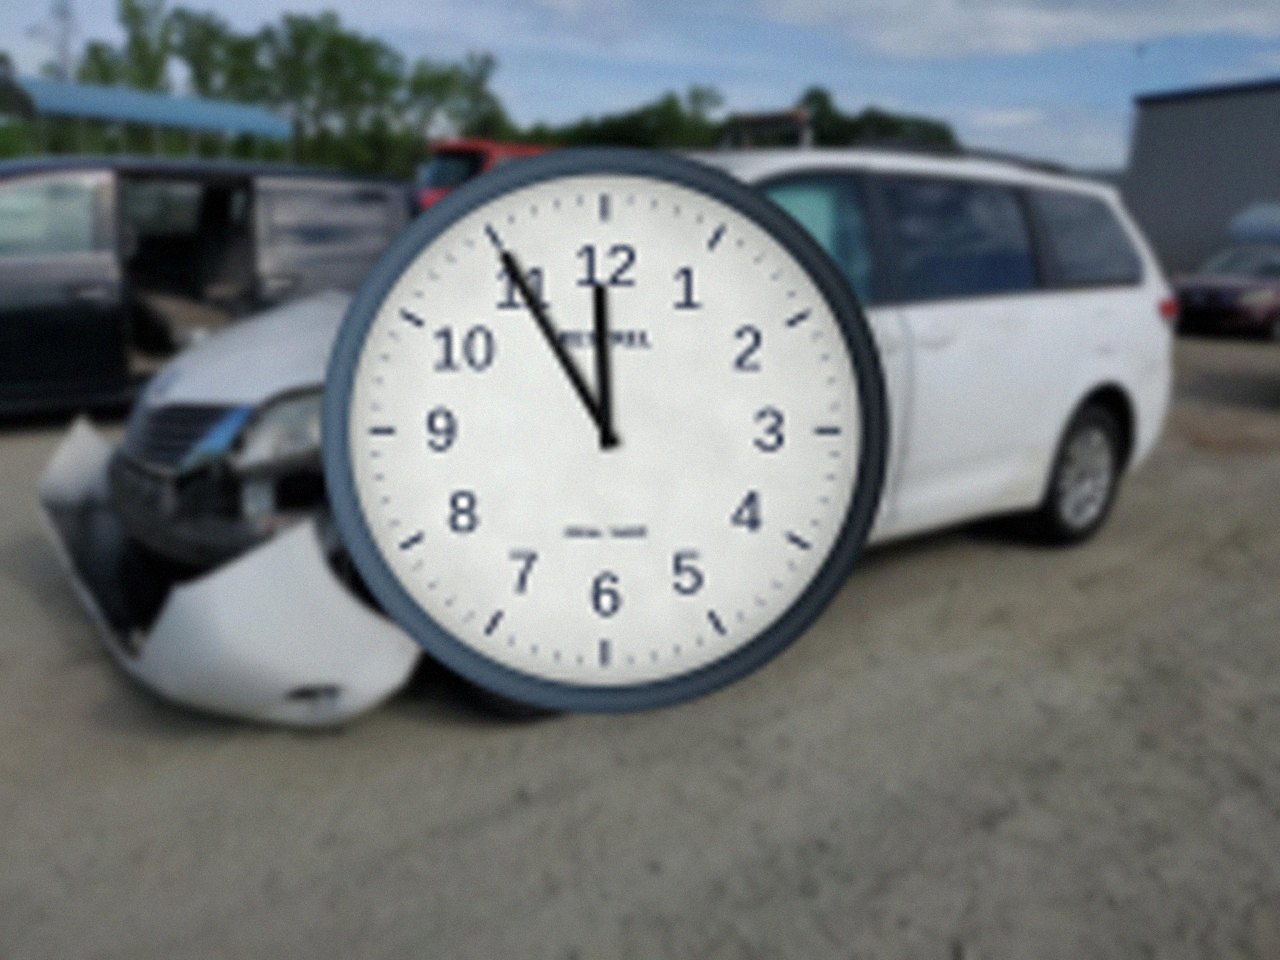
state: 11:55
